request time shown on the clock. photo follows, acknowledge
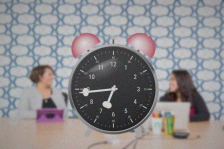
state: 6:44
